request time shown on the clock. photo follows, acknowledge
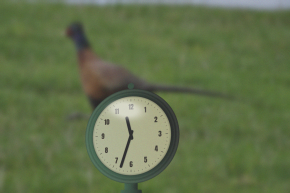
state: 11:33
